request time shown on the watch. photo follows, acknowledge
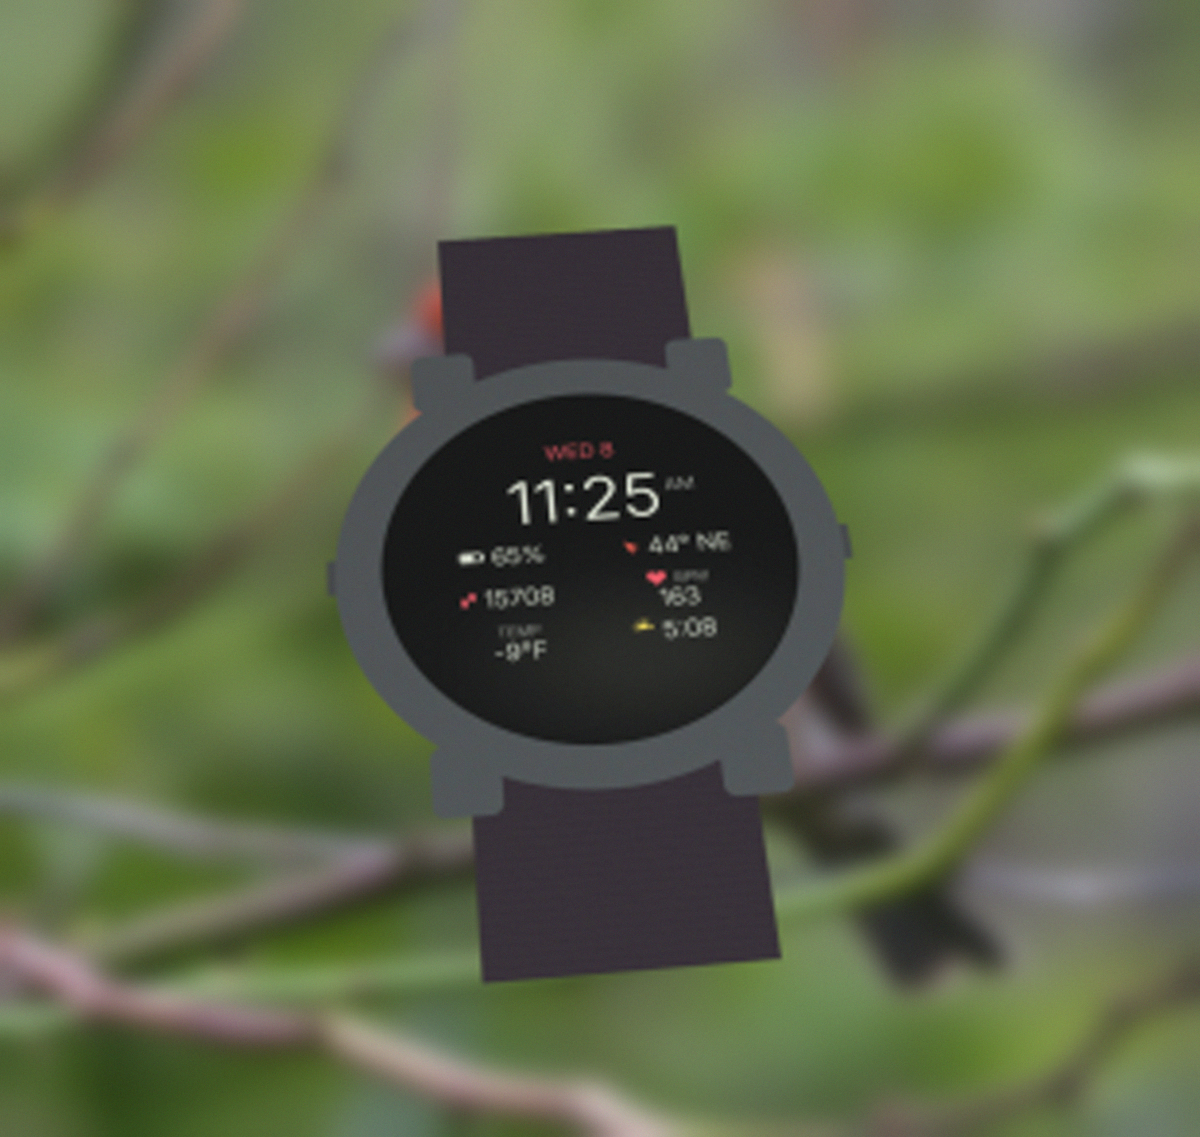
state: 11:25
